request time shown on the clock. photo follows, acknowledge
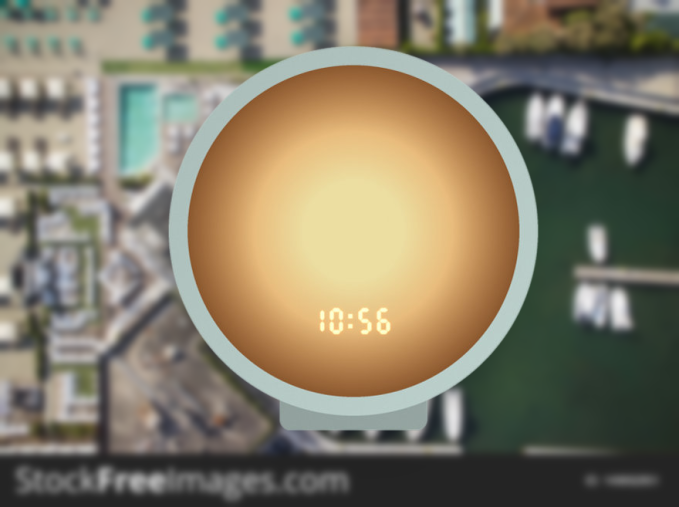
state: 10:56
